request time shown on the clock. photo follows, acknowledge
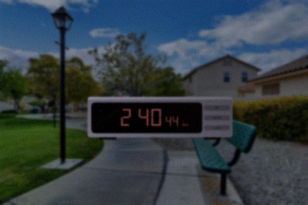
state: 2:40
